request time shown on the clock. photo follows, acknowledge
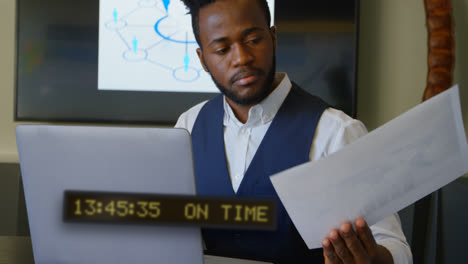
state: 13:45:35
